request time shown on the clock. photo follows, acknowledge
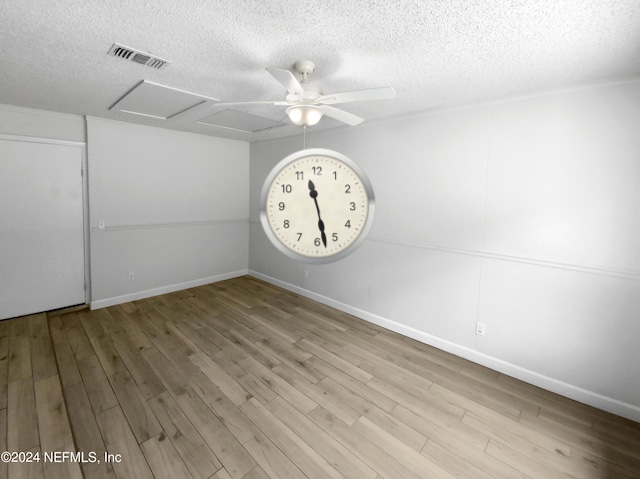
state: 11:28
